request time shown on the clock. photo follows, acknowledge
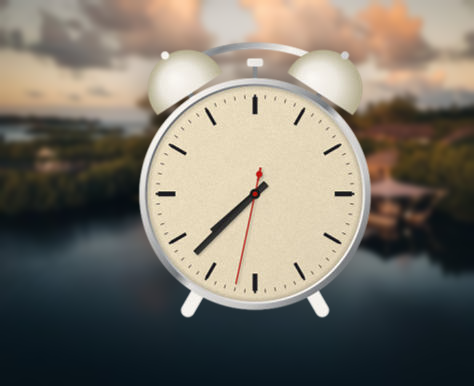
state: 7:37:32
